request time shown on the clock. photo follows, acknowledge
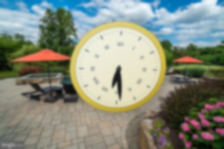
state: 6:29
